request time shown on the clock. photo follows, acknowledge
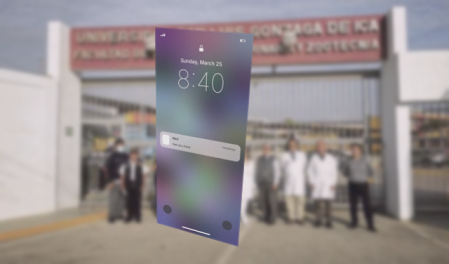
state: 8:40
